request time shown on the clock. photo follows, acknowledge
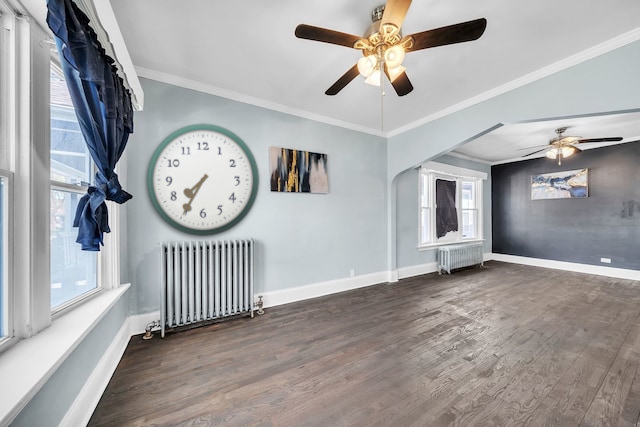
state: 7:35
